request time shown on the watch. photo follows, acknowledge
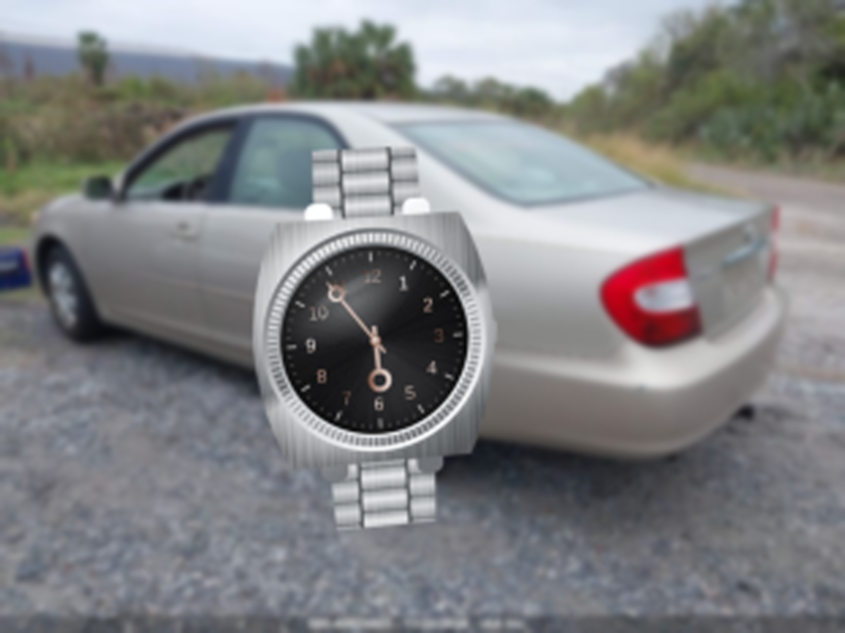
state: 5:54
